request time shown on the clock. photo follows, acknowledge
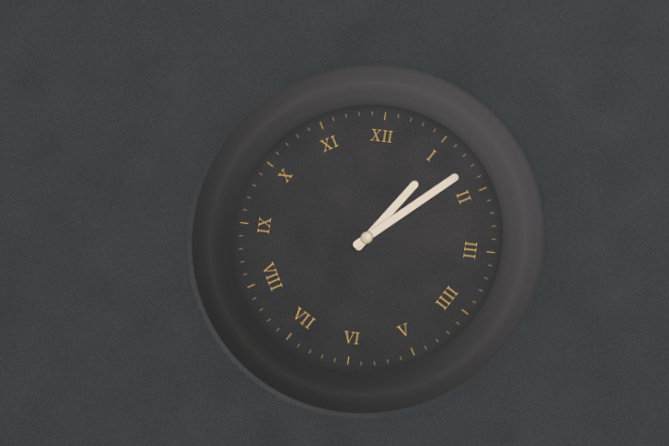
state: 1:08
